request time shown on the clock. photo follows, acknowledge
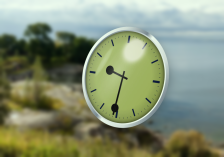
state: 9:31
